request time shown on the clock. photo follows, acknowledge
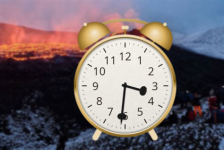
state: 3:31
